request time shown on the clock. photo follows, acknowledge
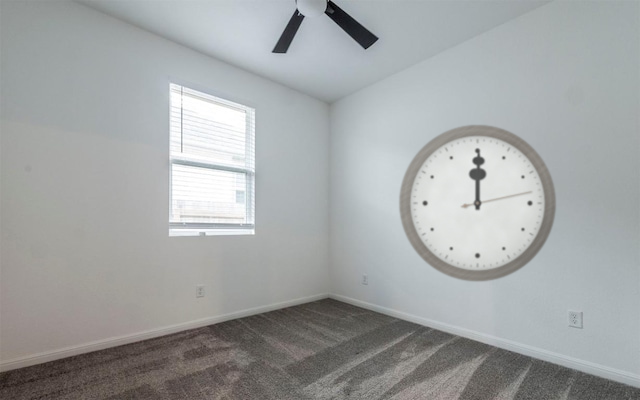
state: 12:00:13
